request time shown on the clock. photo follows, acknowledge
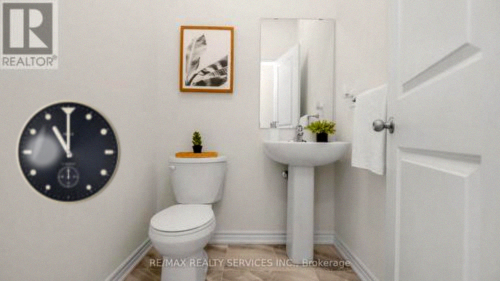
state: 11:00
